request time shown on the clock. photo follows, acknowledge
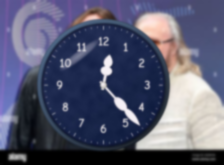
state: 12:23
